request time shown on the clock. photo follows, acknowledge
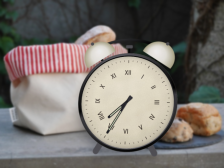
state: 7:35
